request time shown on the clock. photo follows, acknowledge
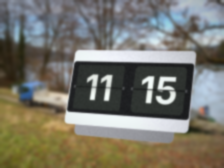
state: 11:15
